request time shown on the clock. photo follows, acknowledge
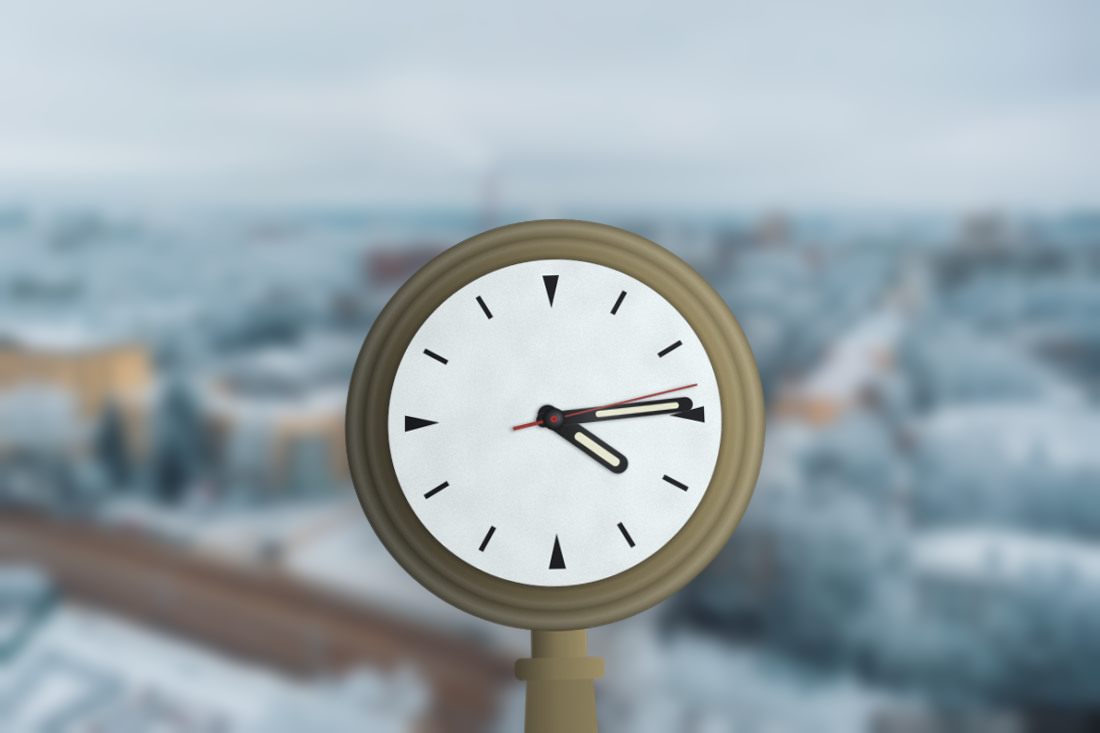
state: 4:14:13
